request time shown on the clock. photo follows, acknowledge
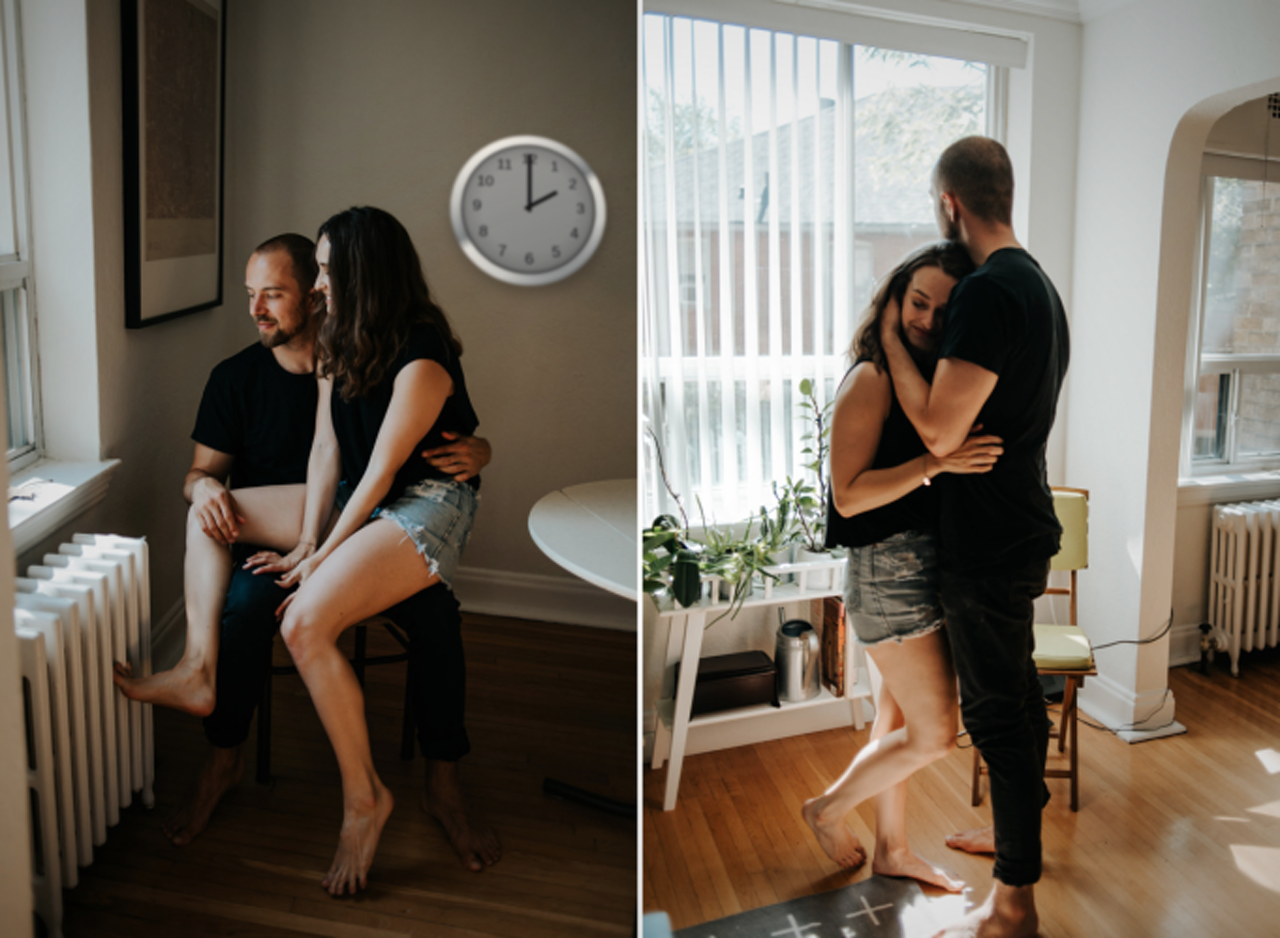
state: 2:00
